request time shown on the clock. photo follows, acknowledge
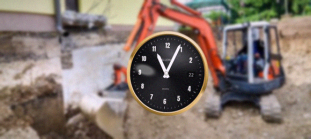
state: 11:04
